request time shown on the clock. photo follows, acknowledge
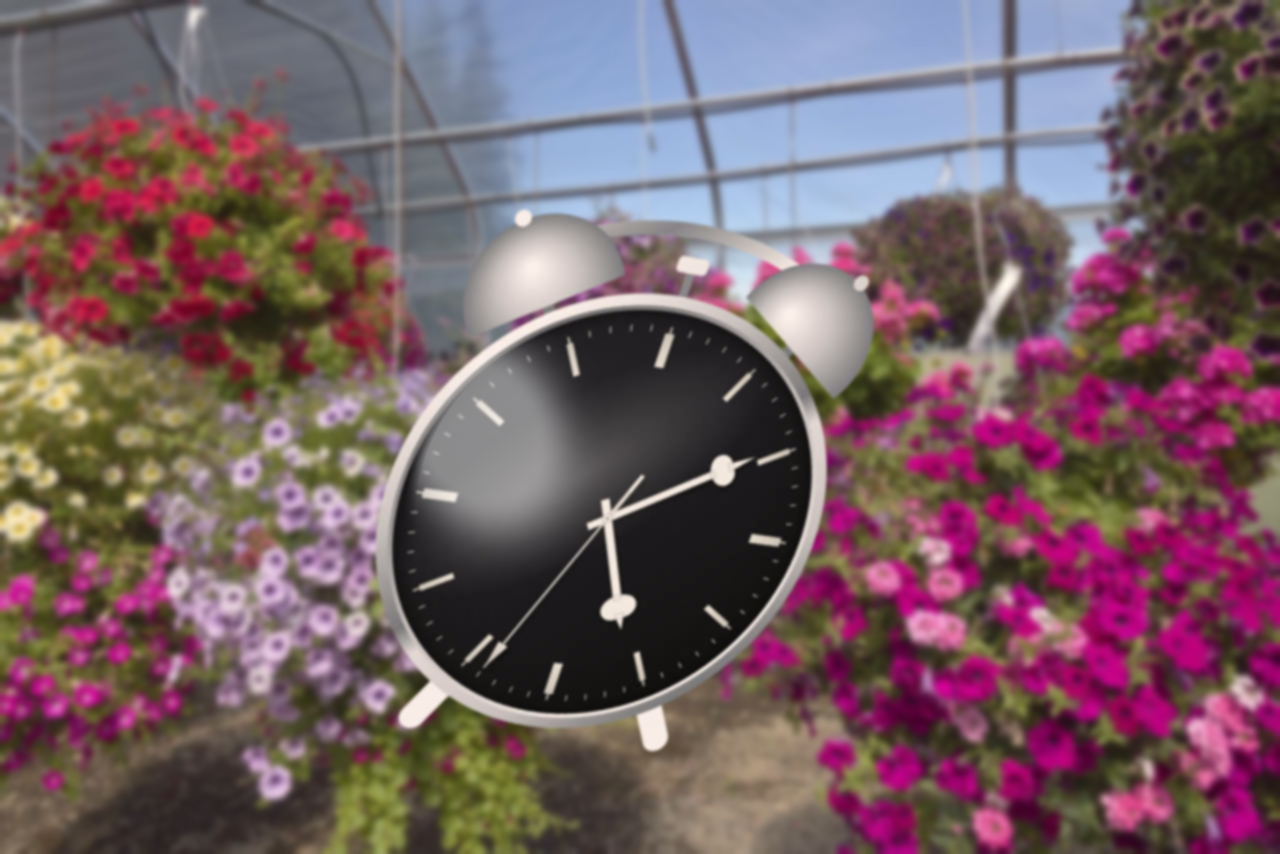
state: 5:09:34
